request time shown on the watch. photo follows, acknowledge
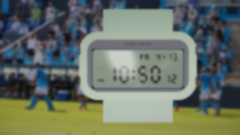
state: 10:50
